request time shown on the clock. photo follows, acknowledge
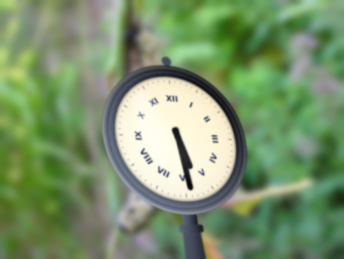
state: 5:29
